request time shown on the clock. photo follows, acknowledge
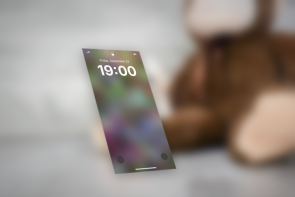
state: 19:00
